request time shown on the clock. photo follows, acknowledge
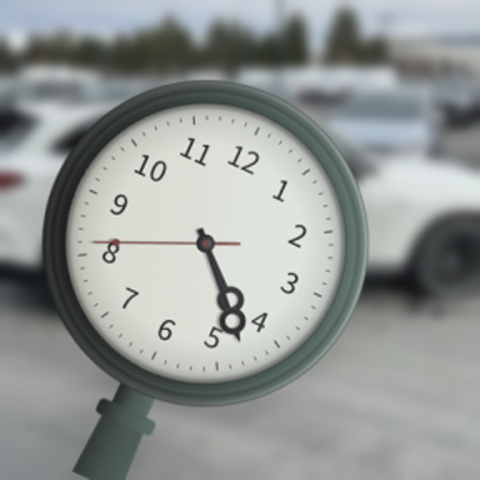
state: 4:22:41
